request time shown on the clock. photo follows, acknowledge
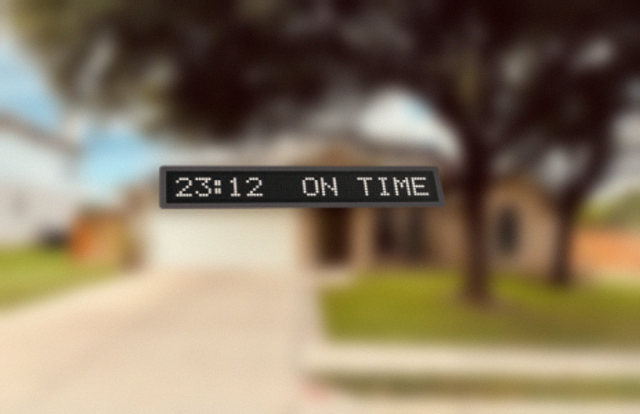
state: 23:12
